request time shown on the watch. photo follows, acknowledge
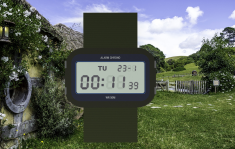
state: 0:11:39
